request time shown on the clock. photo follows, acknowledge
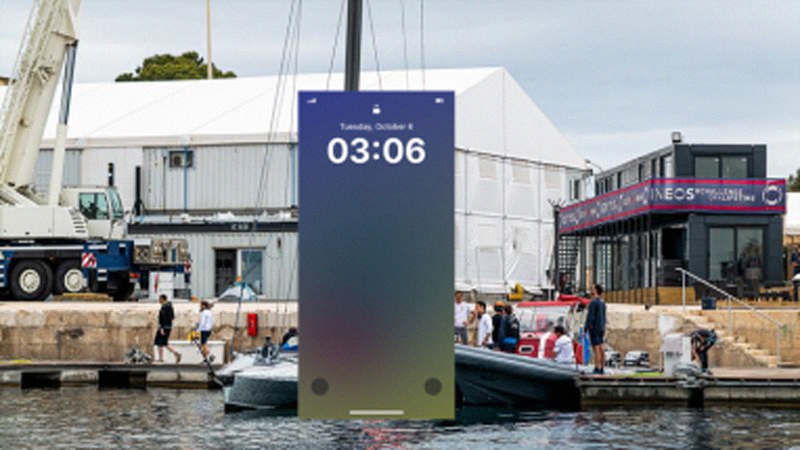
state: 3:06
